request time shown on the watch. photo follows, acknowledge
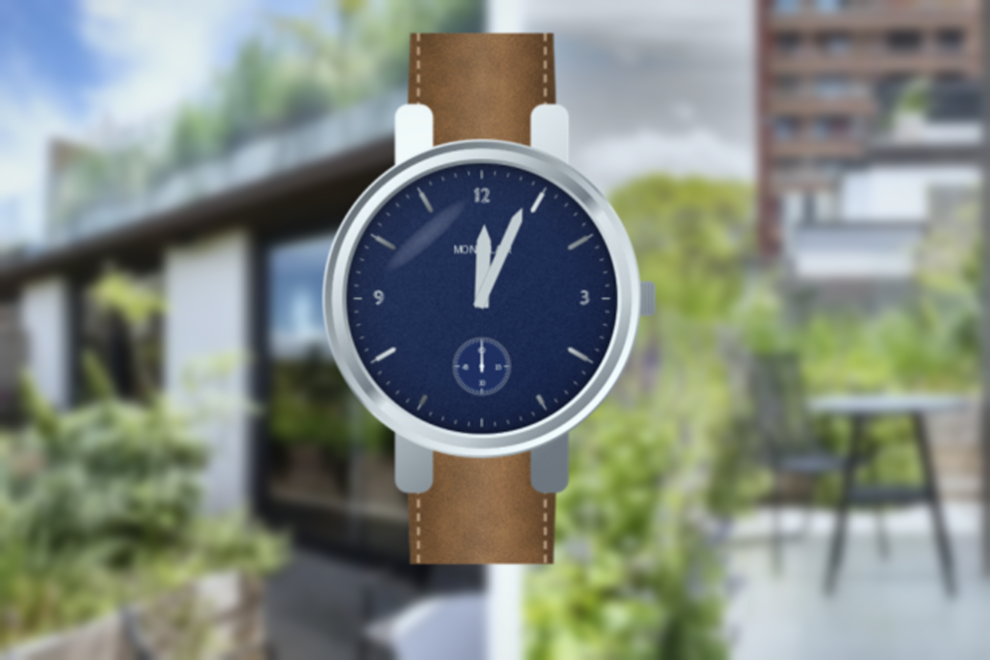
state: 12:04
